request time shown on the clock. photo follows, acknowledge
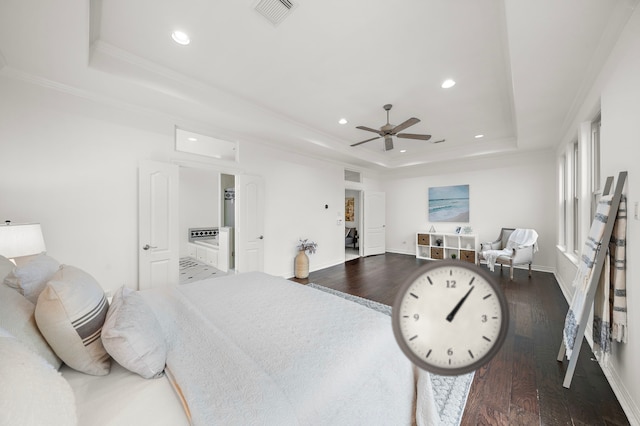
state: 1:06
